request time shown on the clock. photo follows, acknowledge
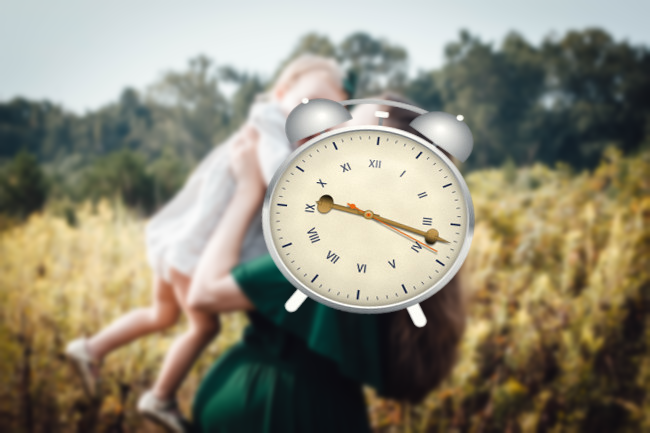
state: 9:17:19
